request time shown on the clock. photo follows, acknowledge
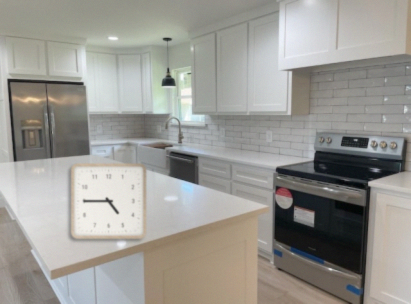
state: 4:45
